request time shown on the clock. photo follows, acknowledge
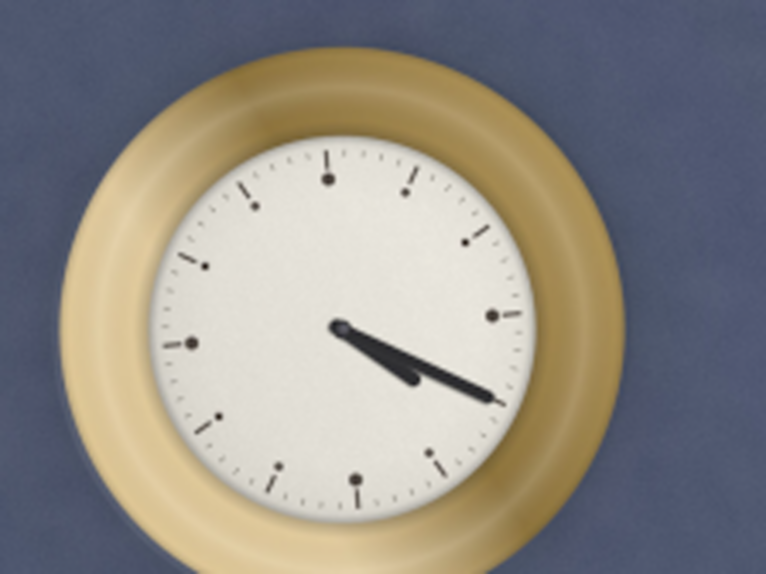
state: 4:20
